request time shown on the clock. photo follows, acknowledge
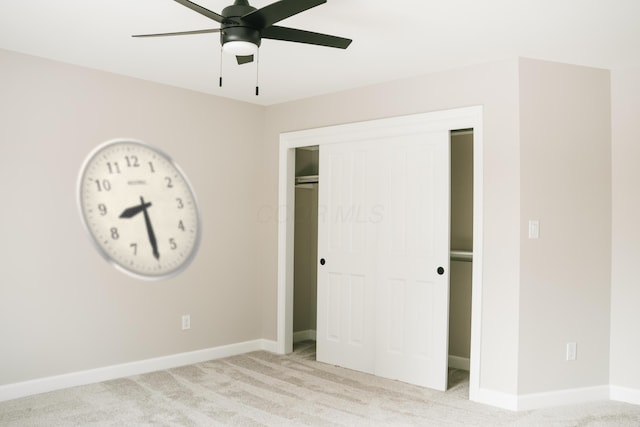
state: 8:30
